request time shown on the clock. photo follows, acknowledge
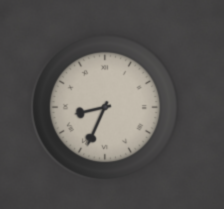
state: 8:34
